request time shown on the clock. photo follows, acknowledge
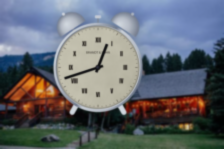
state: 12:42
